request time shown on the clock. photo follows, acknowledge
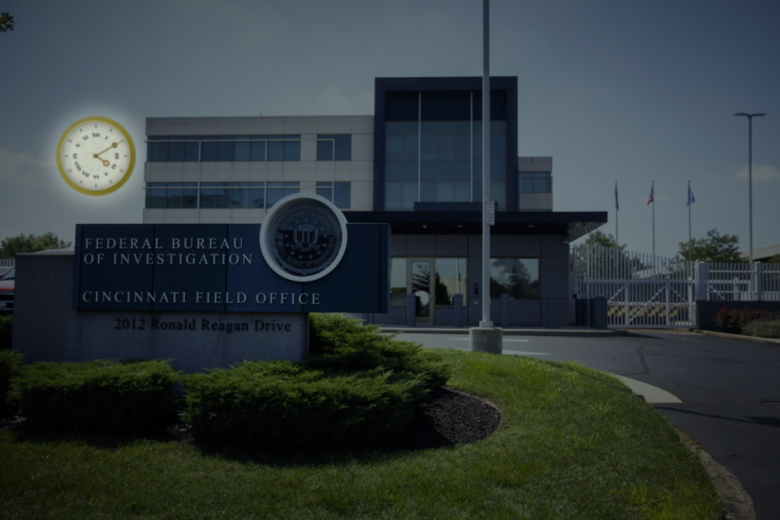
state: 4:10
